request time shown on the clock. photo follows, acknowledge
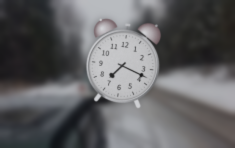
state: 7:18
